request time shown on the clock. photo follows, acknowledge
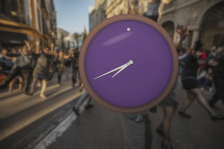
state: 7:41
